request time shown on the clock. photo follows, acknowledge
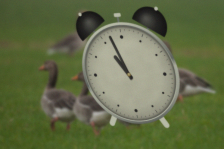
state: 10:57
